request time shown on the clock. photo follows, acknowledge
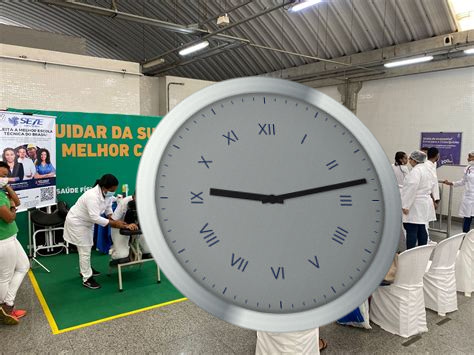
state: 9:13
